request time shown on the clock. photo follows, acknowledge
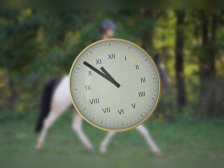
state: 10:52
